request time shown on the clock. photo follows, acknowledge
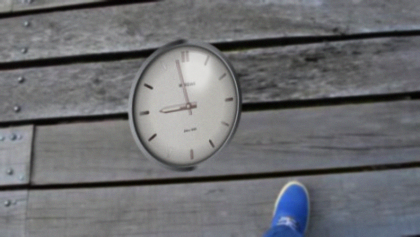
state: 8:58
